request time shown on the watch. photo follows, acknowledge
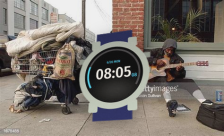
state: 8:05
